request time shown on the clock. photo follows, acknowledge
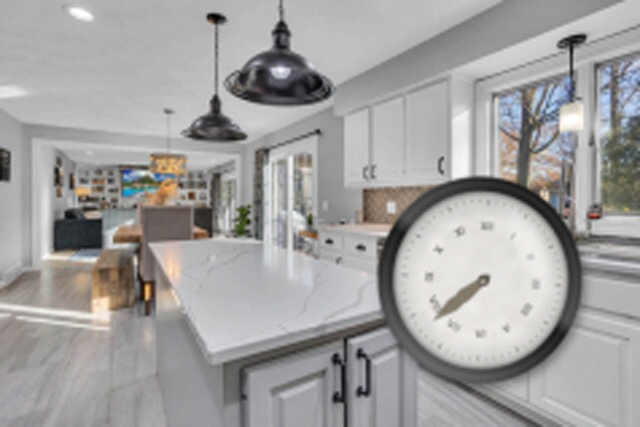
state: 7:38
